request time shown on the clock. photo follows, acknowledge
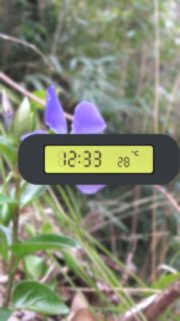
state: 12:33
